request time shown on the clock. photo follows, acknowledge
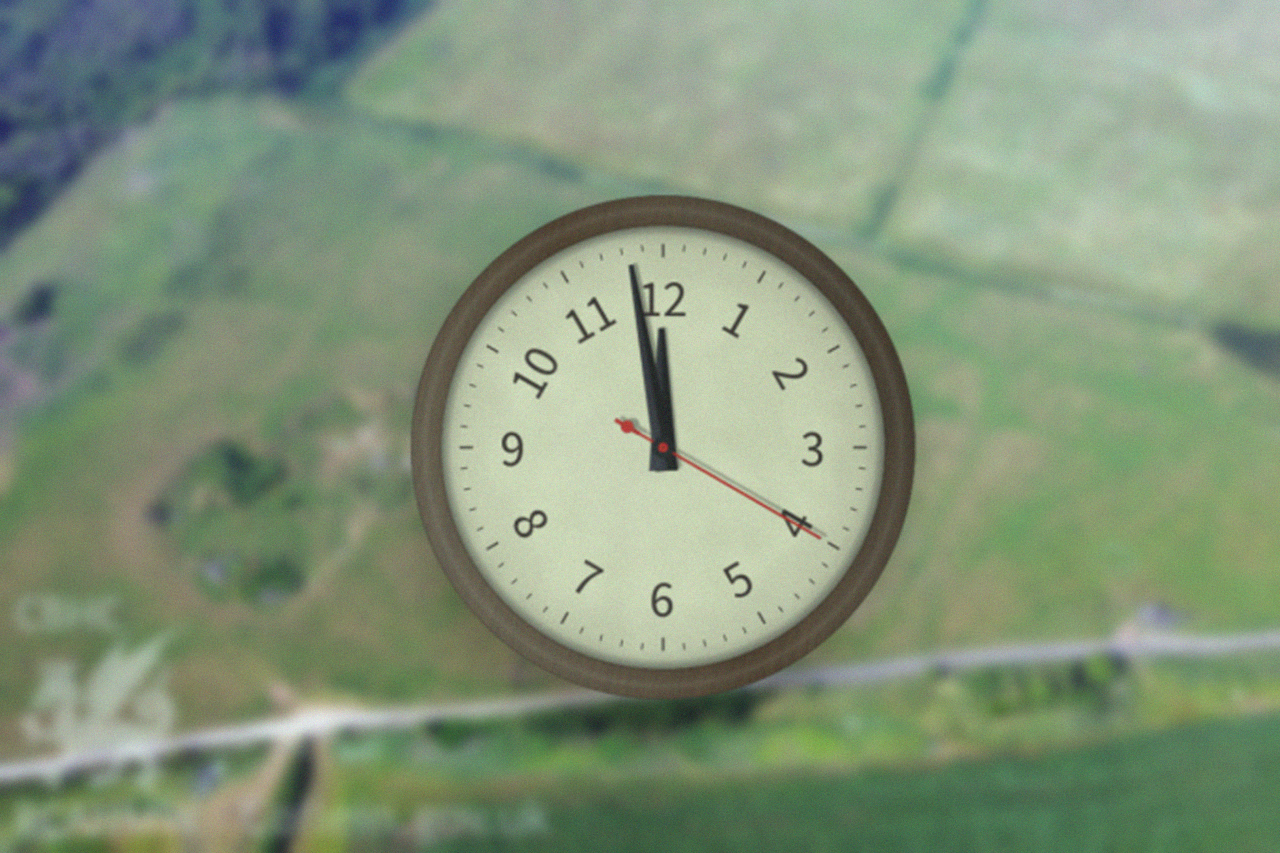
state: 11:58:20
